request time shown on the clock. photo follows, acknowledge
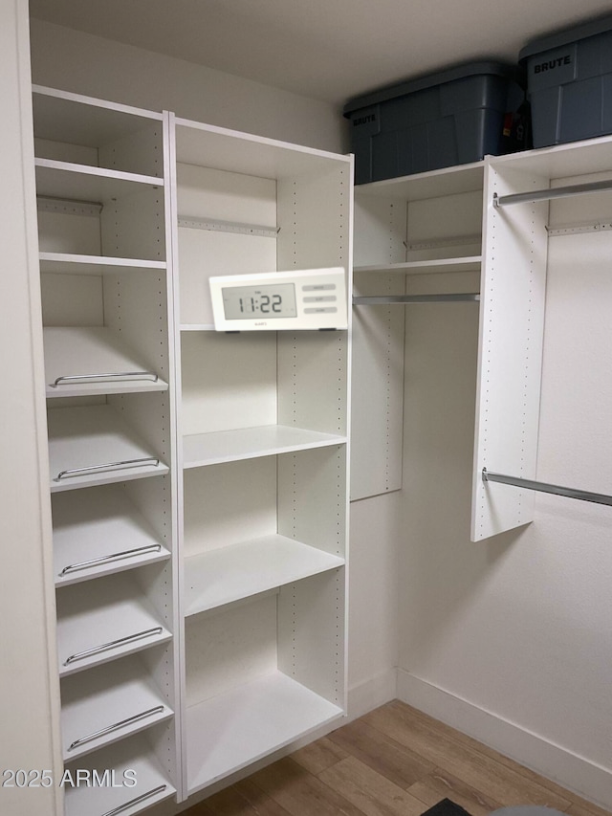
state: 11:22
